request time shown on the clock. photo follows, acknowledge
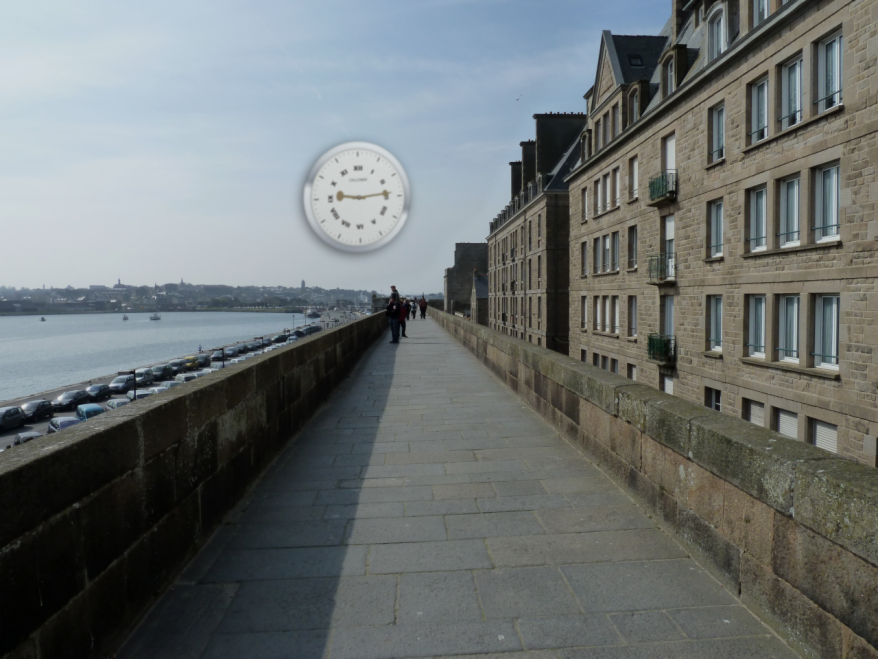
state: 9:14
